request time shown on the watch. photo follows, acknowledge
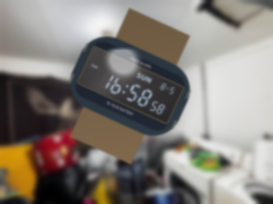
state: 16:58:58
